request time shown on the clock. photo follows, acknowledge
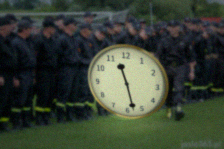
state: 11:28
